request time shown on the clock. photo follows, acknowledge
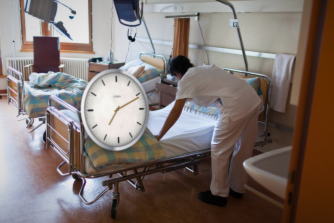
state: 7:11
